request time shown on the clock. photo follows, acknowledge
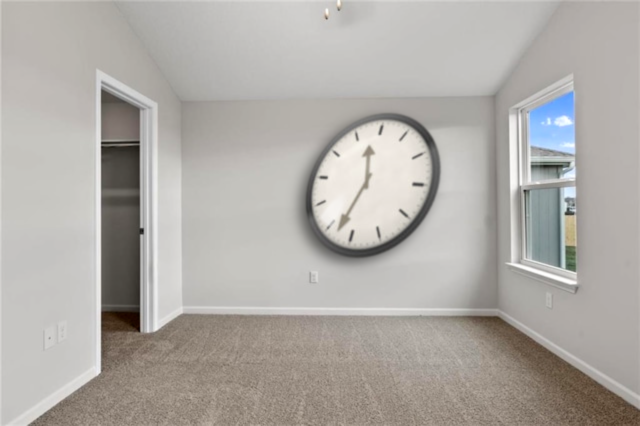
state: 11:33
